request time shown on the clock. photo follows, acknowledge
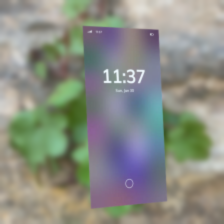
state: 11:37
